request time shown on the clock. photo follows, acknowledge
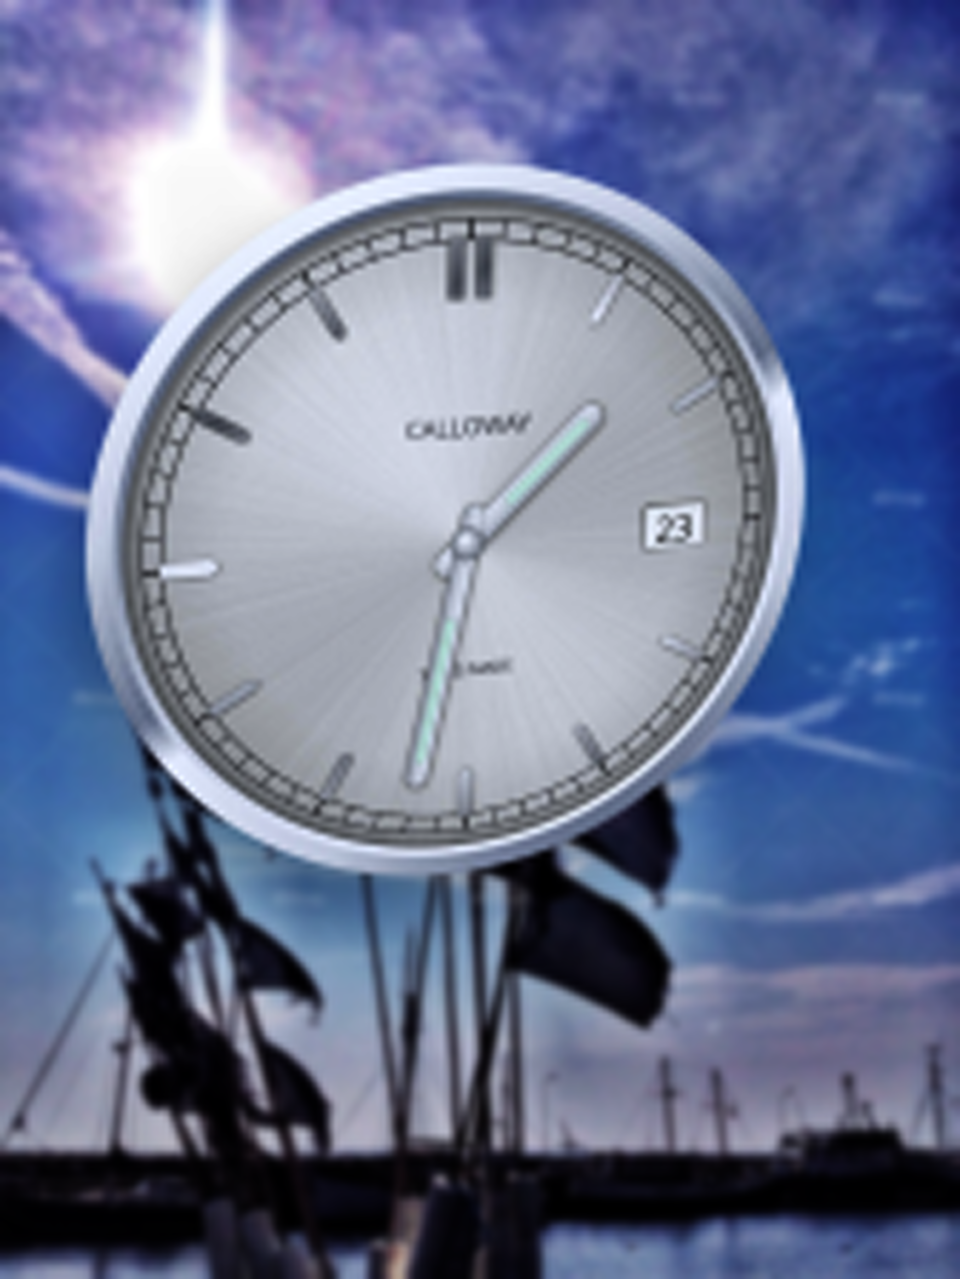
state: 1:32
